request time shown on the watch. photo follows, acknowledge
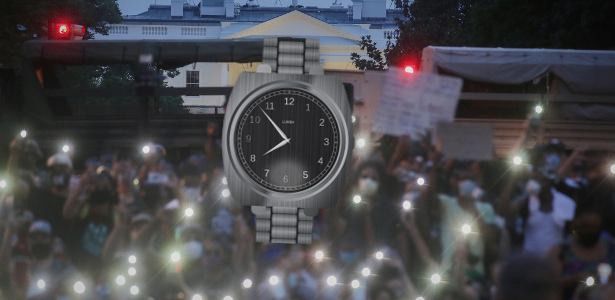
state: 7:53
